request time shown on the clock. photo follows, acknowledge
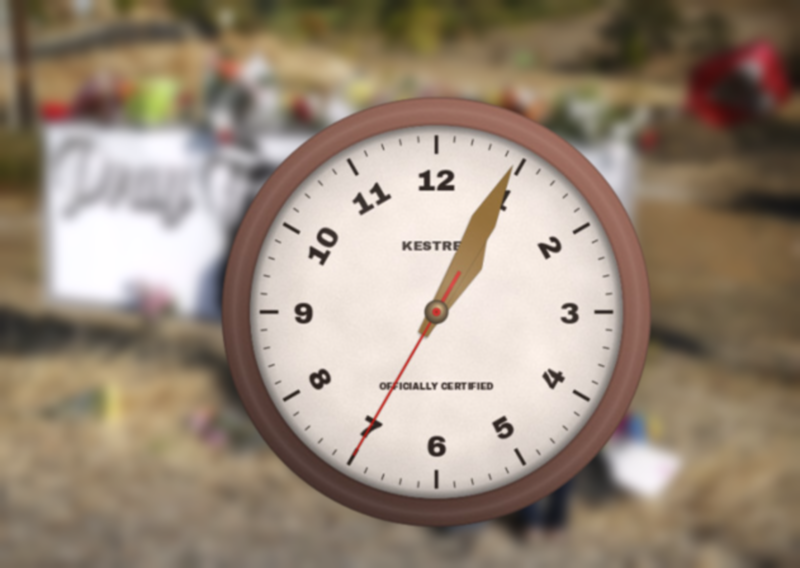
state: 1:04:35
